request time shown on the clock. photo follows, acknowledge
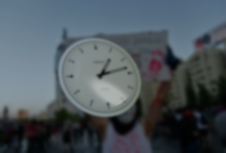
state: 1:13
